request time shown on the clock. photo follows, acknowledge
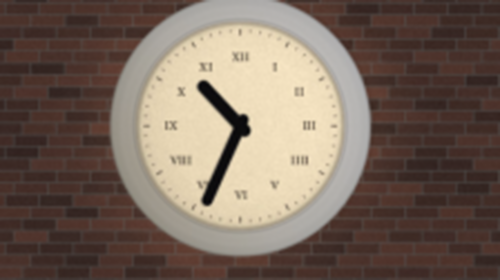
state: 10:34
